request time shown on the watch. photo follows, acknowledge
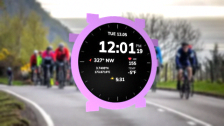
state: 12:01
